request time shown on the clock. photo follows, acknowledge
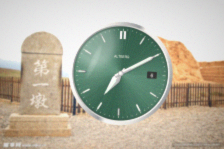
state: 7:10
